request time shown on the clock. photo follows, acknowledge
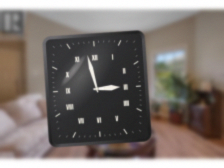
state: 2:58
